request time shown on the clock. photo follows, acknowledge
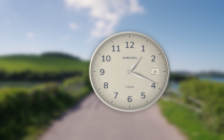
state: 1:19
